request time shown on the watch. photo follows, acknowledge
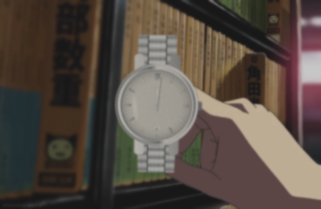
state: 12:01
